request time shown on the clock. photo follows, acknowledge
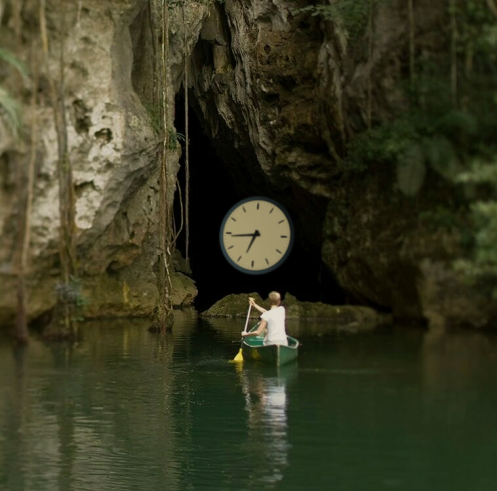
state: 6:44
